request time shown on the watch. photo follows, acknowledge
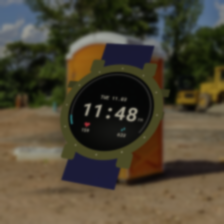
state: 11:48
